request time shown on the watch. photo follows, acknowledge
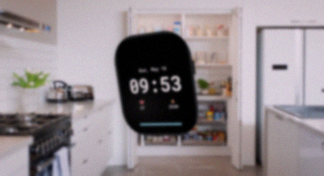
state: 9:53
